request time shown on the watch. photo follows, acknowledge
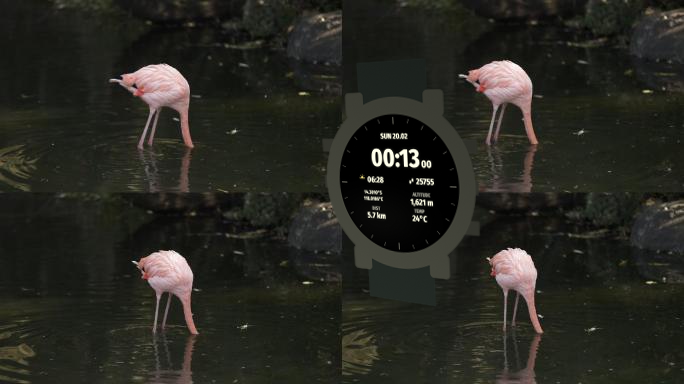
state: 0:13:00
